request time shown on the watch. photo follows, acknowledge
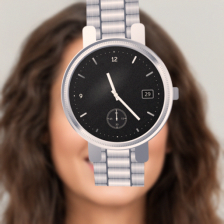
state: 11:23
